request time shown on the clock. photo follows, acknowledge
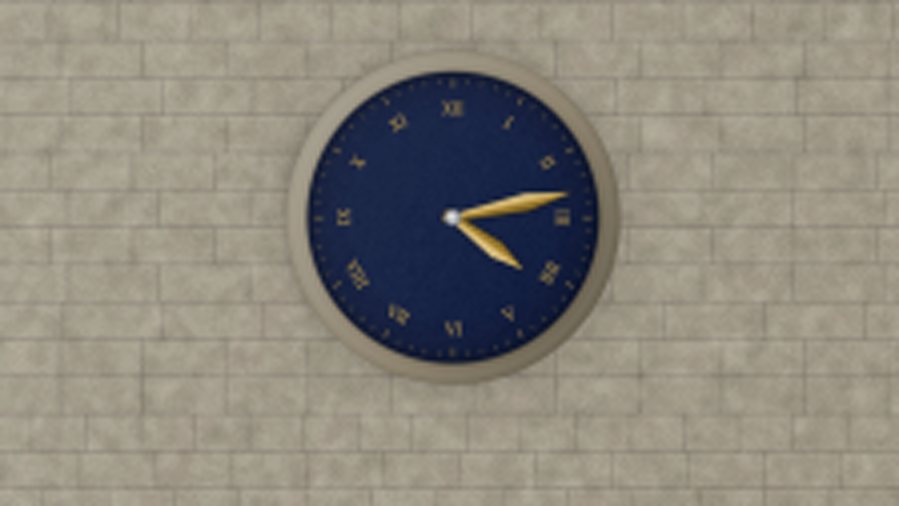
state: 4:13
